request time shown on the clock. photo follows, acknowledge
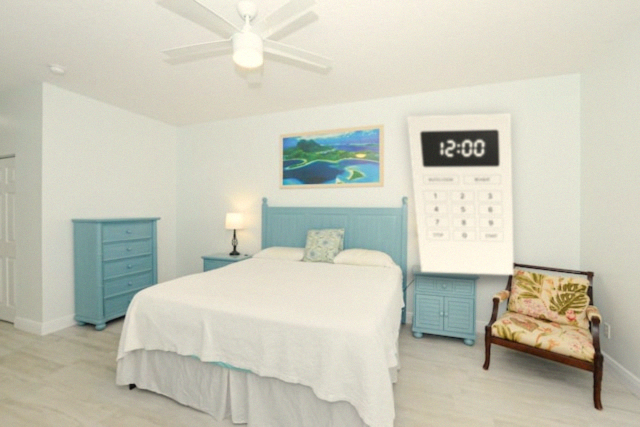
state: 12:00
